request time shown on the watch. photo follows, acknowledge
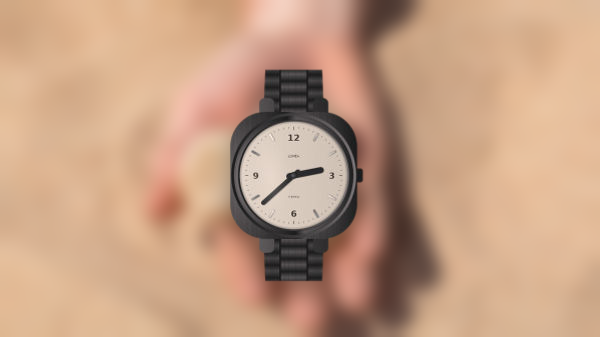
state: 2:38
